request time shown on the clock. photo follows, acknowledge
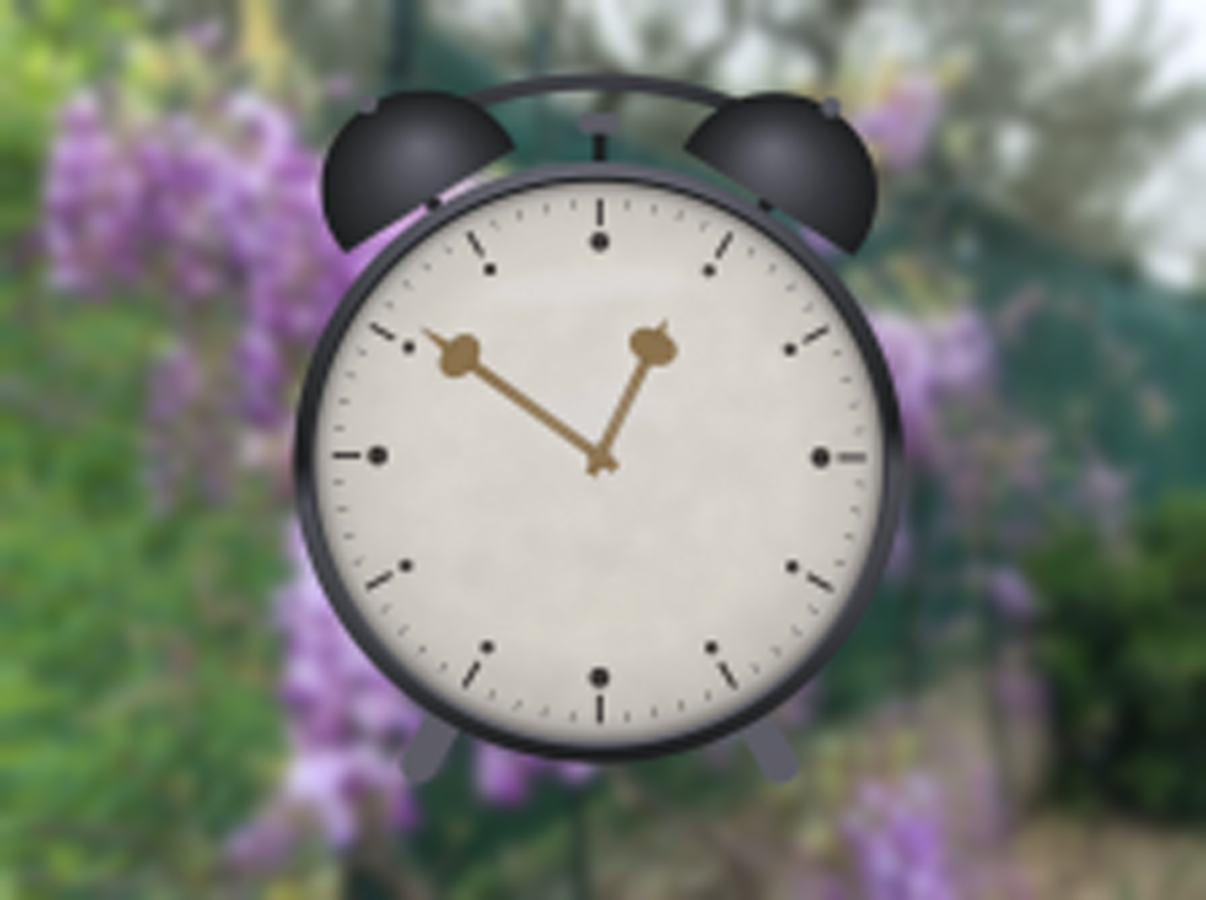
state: 12:51
